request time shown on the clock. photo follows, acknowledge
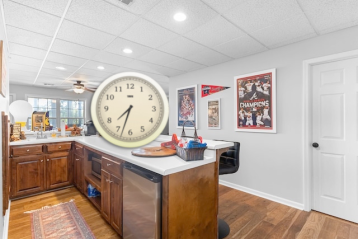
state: 7:33
